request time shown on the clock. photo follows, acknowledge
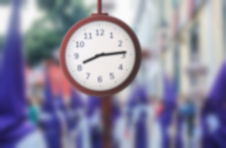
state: 8:14
